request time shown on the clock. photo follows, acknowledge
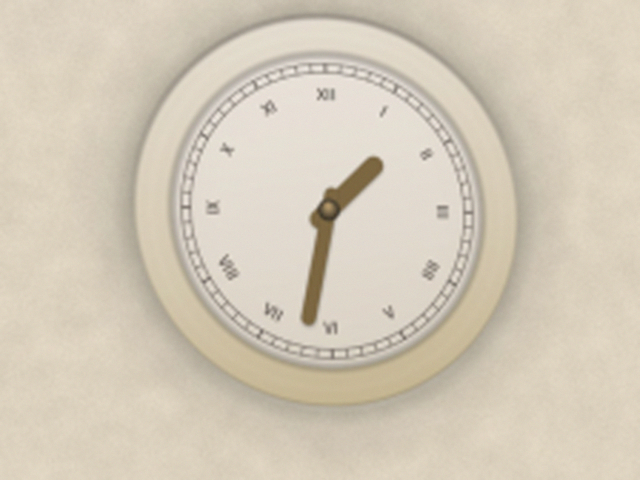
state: 1:32
